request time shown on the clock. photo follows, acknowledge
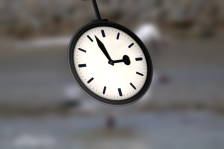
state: 2:57
